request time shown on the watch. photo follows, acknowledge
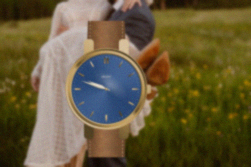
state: 9:48
